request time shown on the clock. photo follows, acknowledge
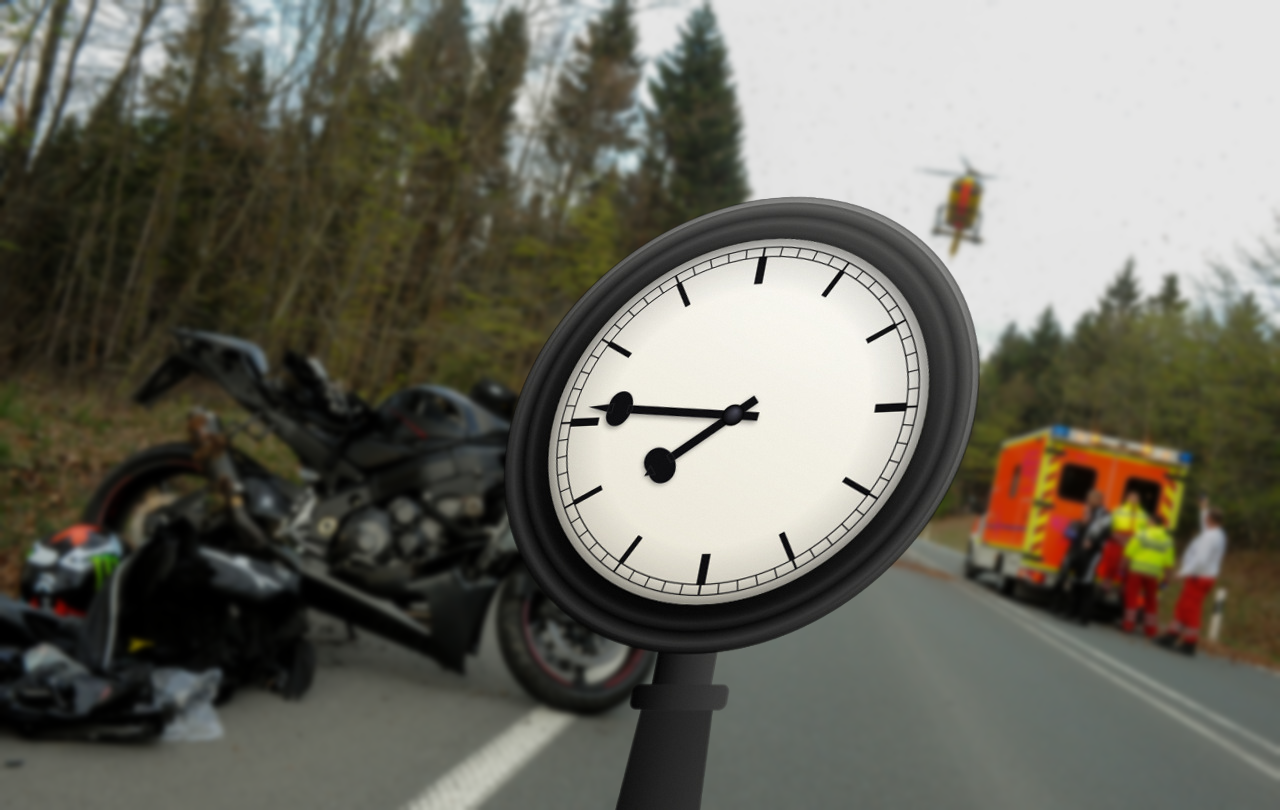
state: 7:46
